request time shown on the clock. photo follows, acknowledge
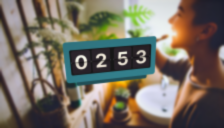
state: 2:53
